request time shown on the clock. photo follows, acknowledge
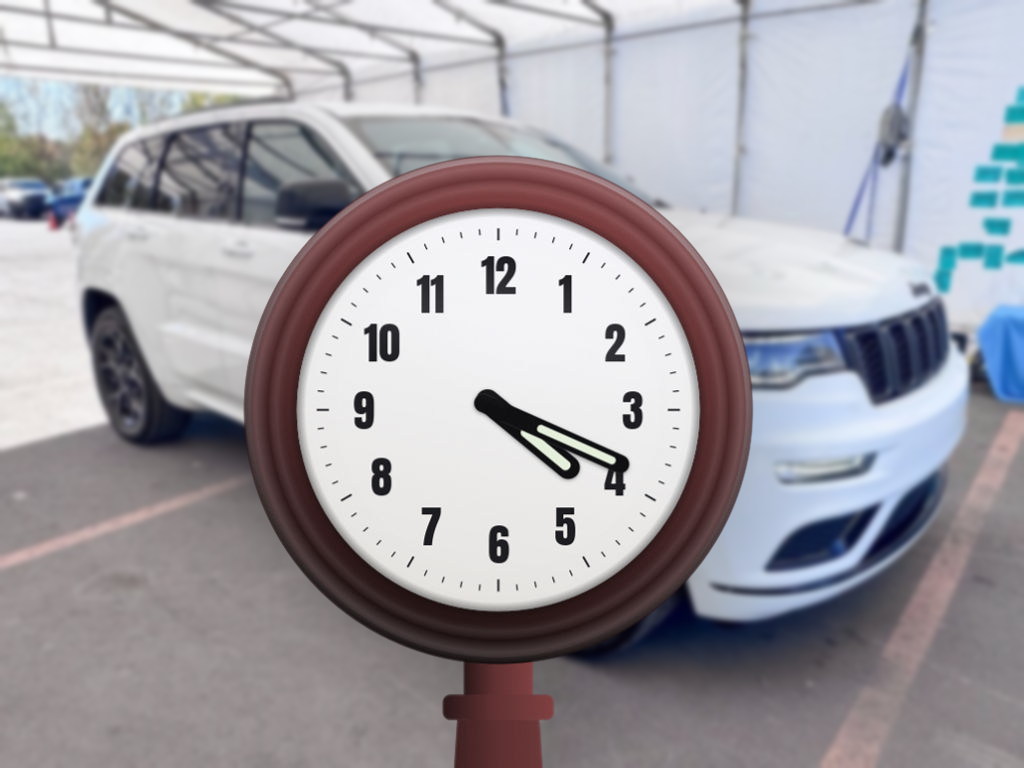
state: 4:19
